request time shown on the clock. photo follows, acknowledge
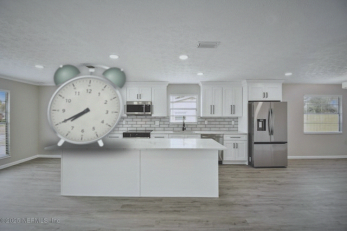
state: 7:40
